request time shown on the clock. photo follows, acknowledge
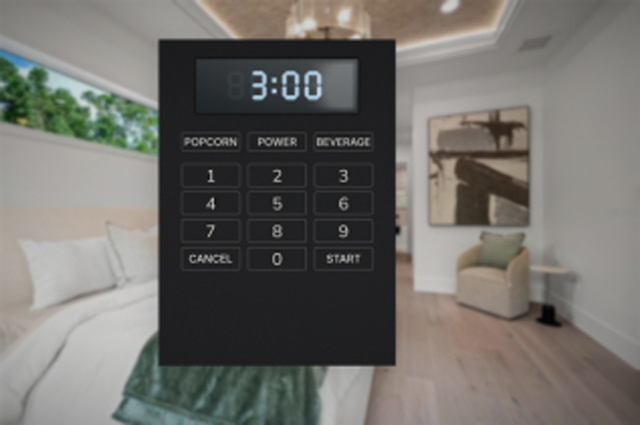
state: 3:00
